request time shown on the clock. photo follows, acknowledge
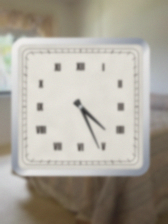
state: 4:26
